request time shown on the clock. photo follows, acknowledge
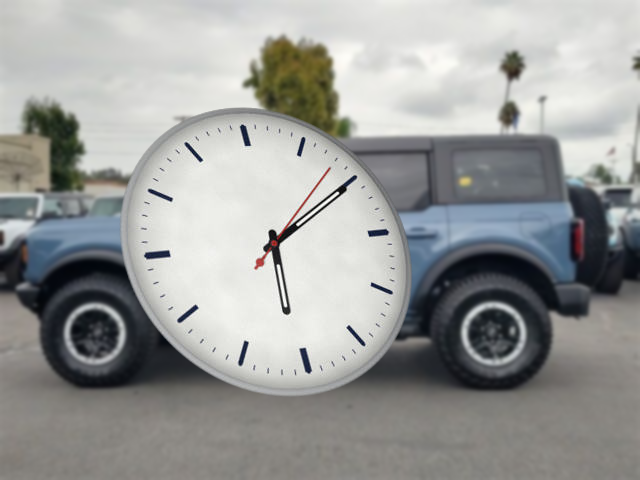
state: 6:10:08
